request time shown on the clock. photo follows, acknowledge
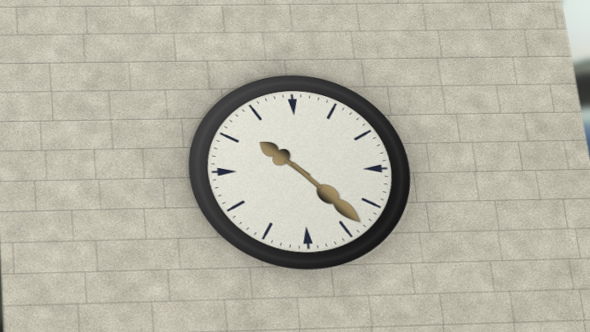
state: 10:23
